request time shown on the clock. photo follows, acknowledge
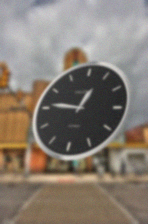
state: 12:46
